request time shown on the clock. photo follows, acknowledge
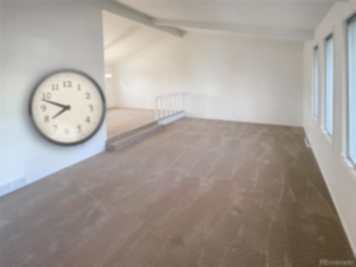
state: 7:48
